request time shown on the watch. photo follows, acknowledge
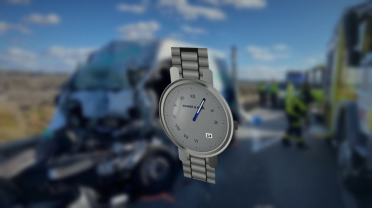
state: 1:05
